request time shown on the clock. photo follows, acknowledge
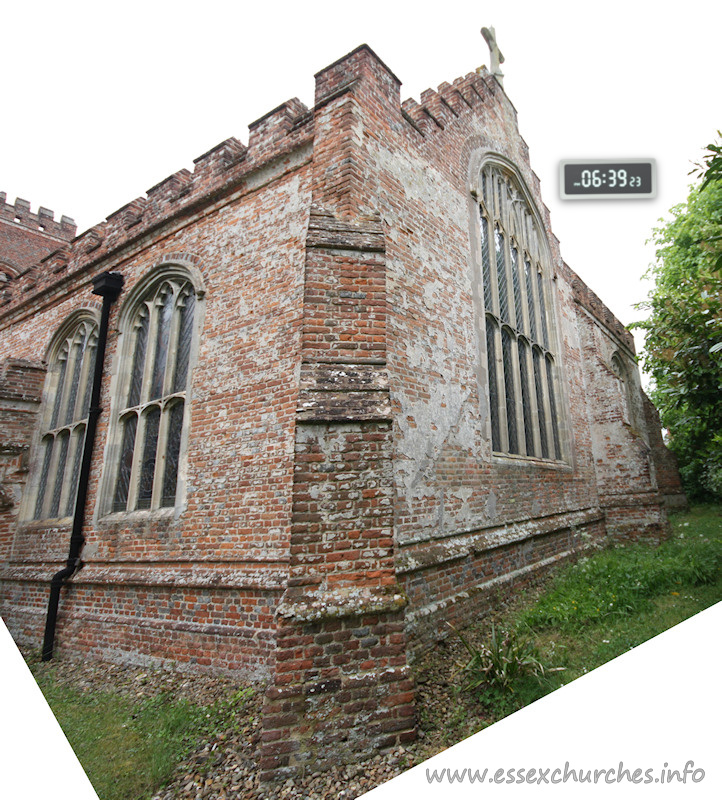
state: 6:39:23
